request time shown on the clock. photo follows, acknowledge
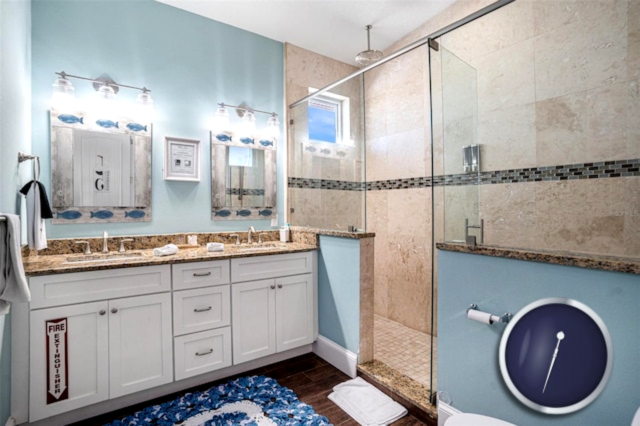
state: 12:33
